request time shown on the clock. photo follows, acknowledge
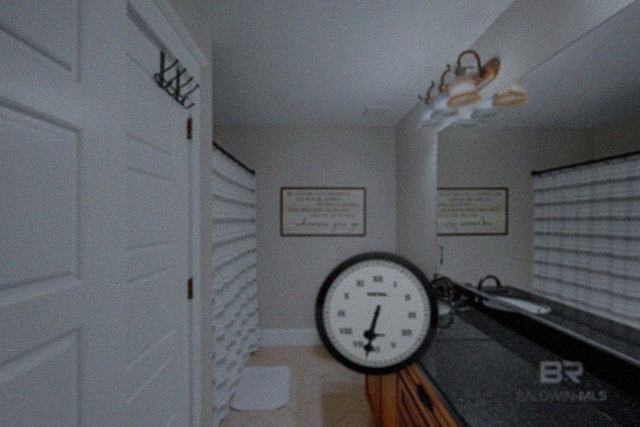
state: 6:32
